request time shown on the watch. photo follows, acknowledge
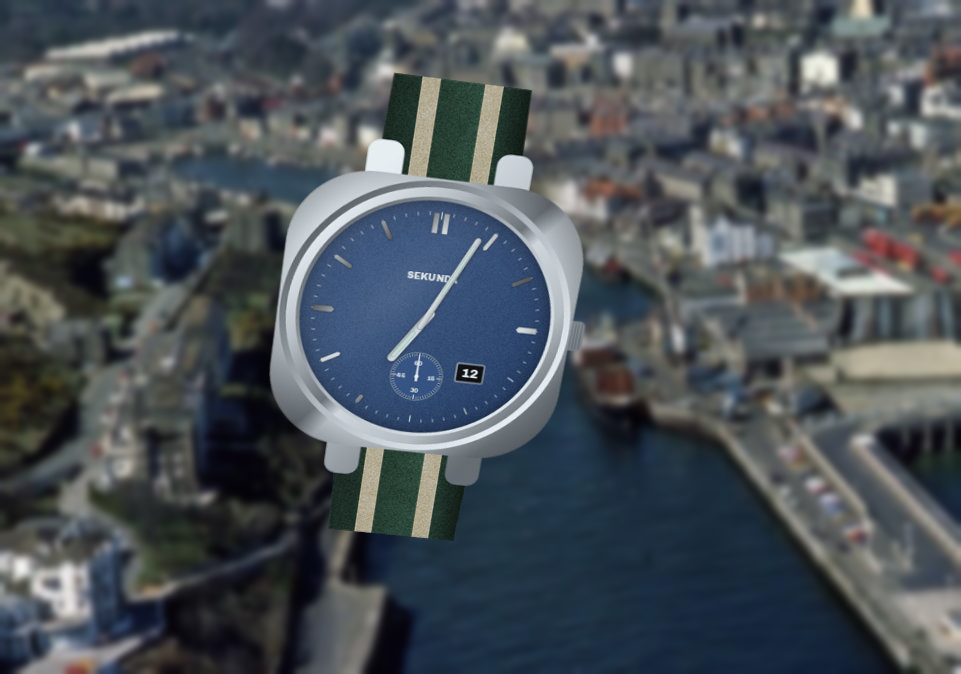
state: 7:04
